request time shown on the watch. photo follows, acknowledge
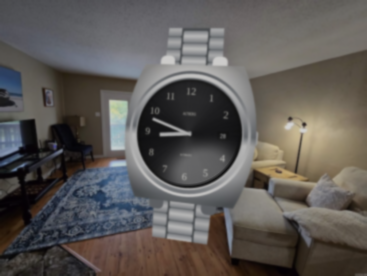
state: 8:48
